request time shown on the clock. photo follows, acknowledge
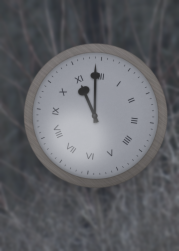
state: 10:59
